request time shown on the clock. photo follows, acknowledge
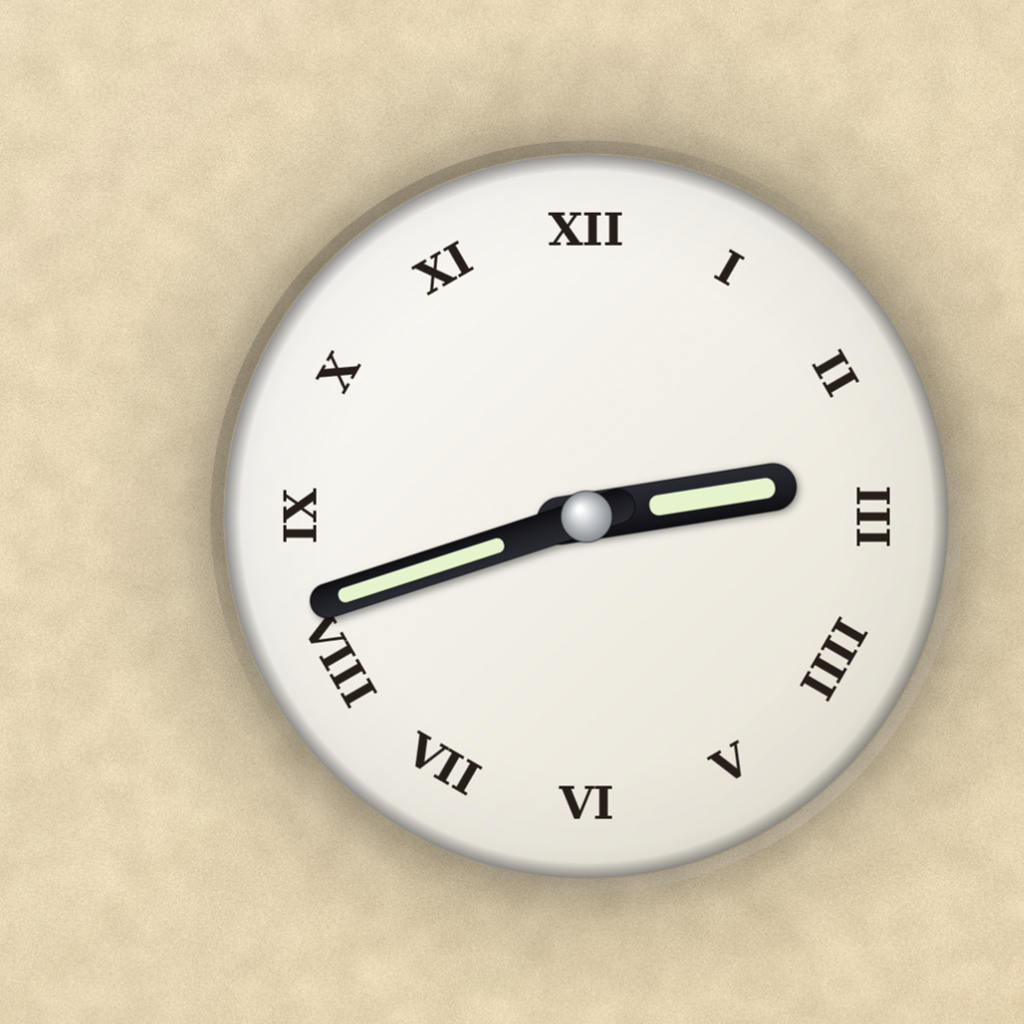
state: 2:42
